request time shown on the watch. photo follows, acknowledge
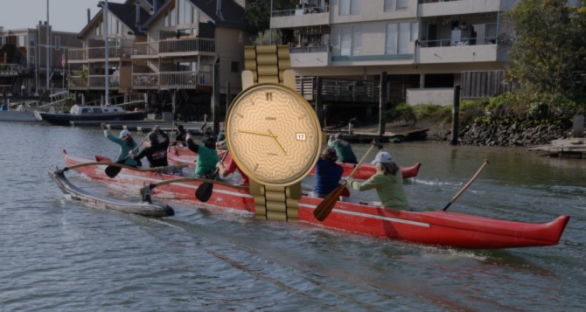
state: 4:46
